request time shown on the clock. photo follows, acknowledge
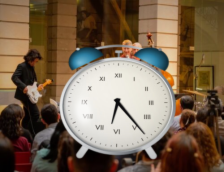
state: 6:24
